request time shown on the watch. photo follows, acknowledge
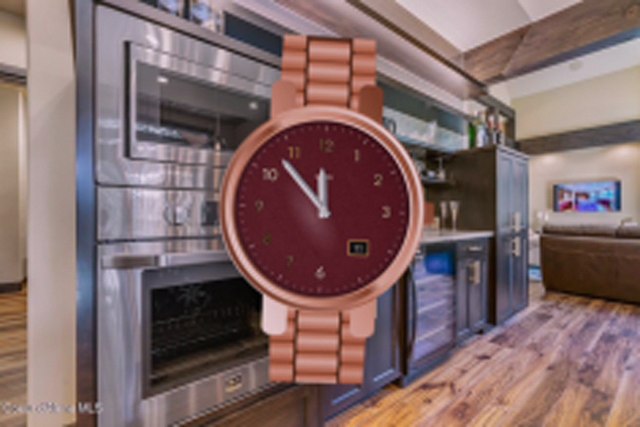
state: 11:53
